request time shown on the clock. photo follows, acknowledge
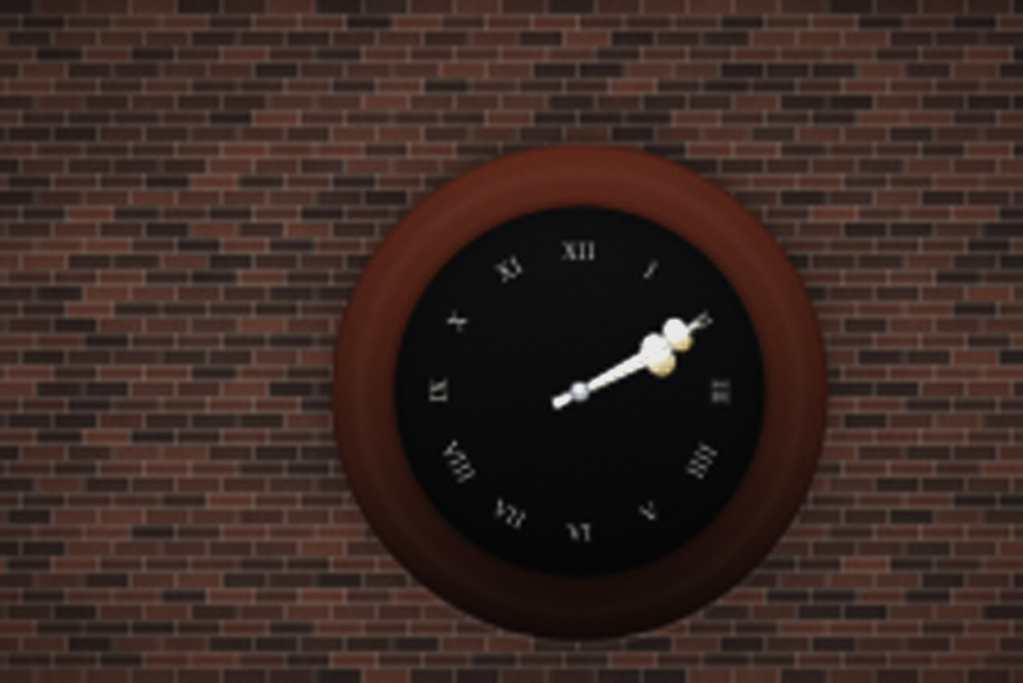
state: 2:10
